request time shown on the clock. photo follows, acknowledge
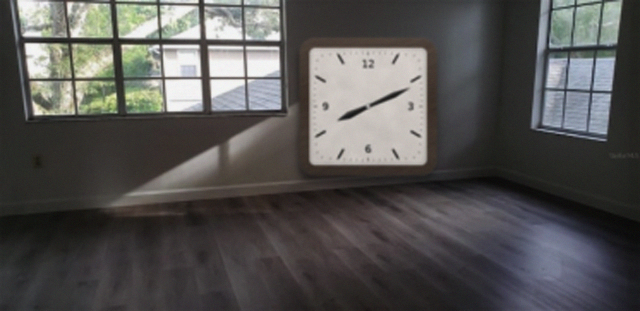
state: 8:11
